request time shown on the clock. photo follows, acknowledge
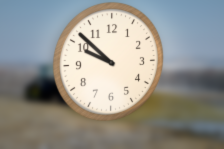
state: 9:52
